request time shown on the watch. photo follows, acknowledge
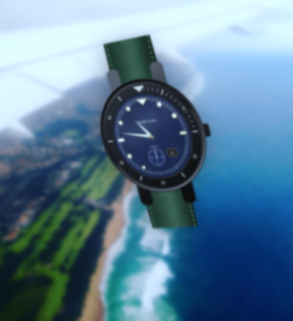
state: 10:47
